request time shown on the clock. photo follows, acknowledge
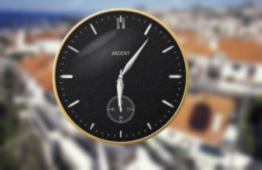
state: 6:06
